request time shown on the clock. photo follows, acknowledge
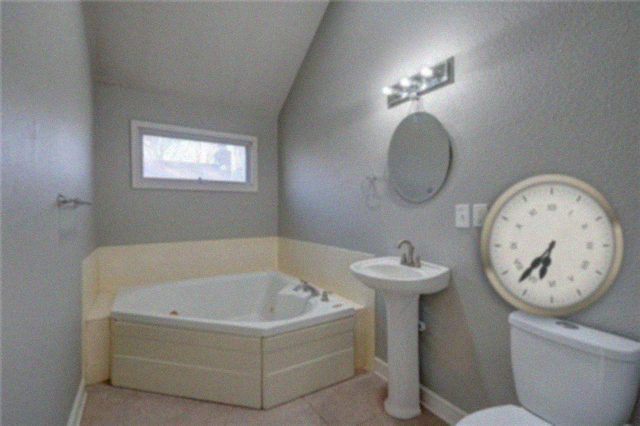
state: 6:37
